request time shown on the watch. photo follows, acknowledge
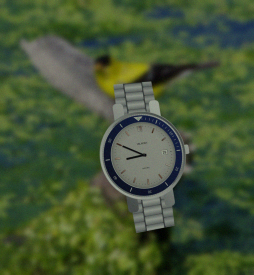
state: 8:50
